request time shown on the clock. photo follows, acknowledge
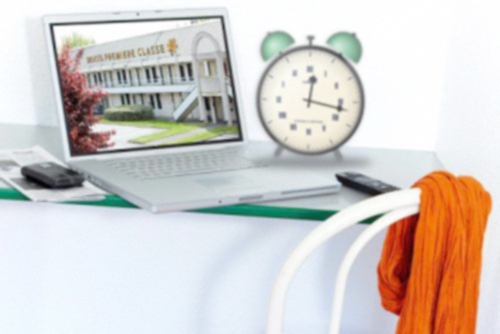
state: 12:17
